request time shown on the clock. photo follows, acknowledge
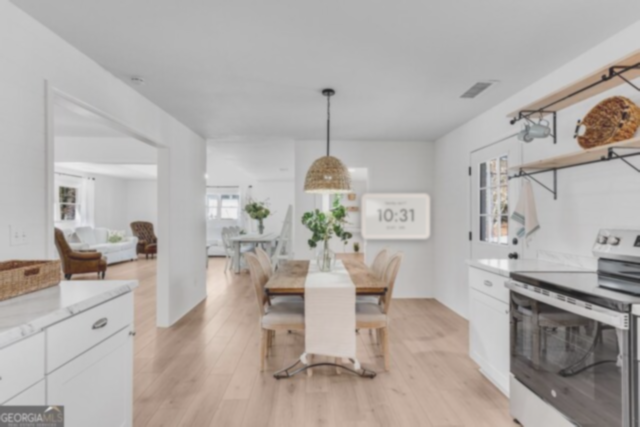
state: 10:31
